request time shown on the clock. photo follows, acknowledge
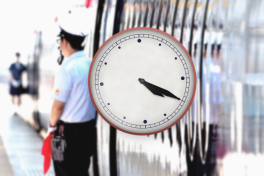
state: 4:20
